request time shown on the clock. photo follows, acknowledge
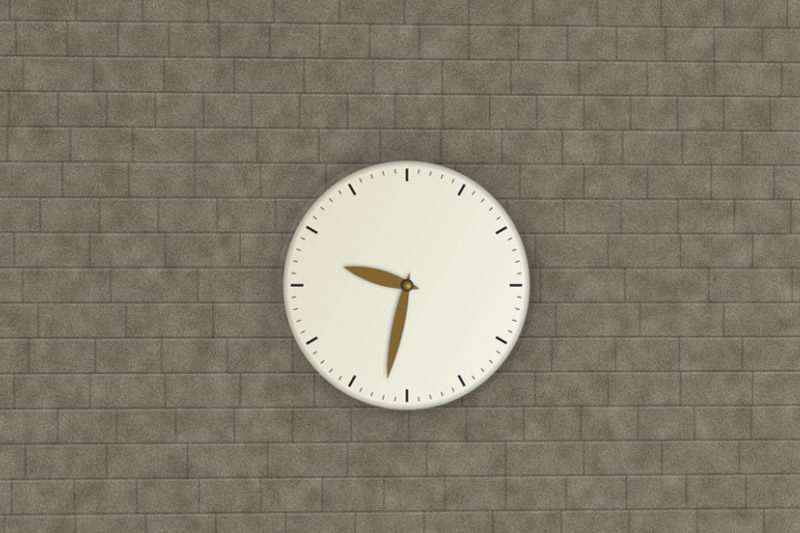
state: 9:32
